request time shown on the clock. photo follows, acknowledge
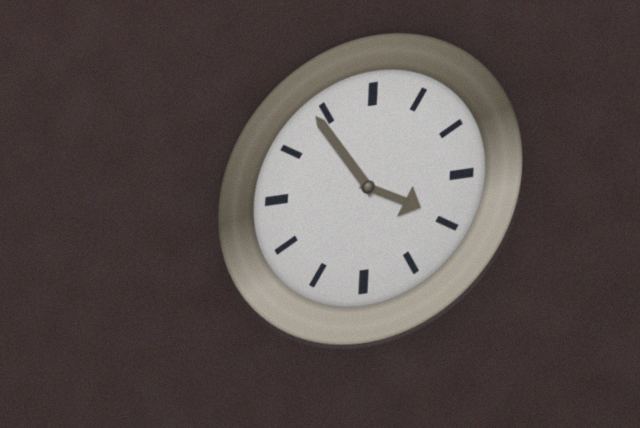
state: 3:54
